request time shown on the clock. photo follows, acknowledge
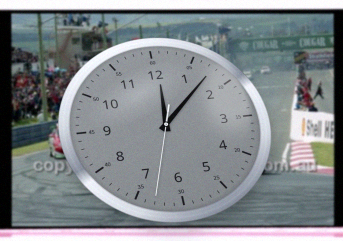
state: 12:07:33
